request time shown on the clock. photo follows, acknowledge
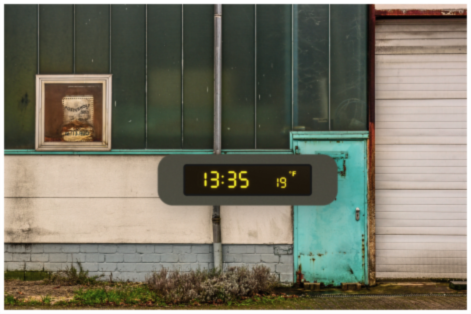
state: 13:35
